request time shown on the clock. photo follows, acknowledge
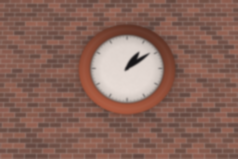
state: 1:09
